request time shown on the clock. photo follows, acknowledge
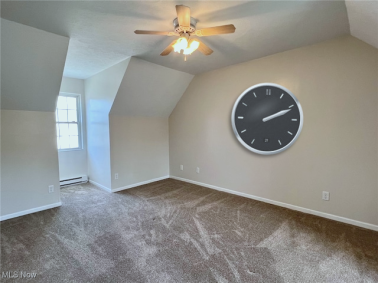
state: 2:11
